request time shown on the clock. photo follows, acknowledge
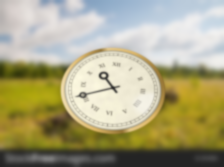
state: 10:41
